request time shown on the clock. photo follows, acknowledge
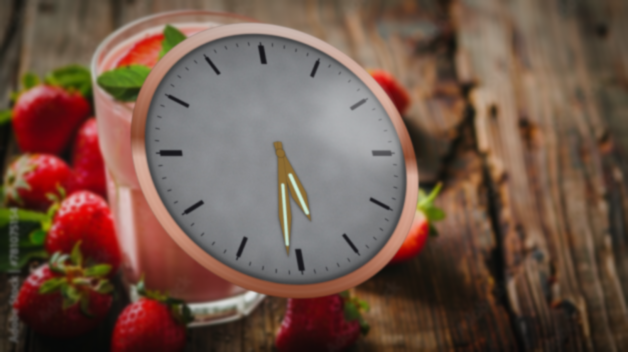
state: 5:31
